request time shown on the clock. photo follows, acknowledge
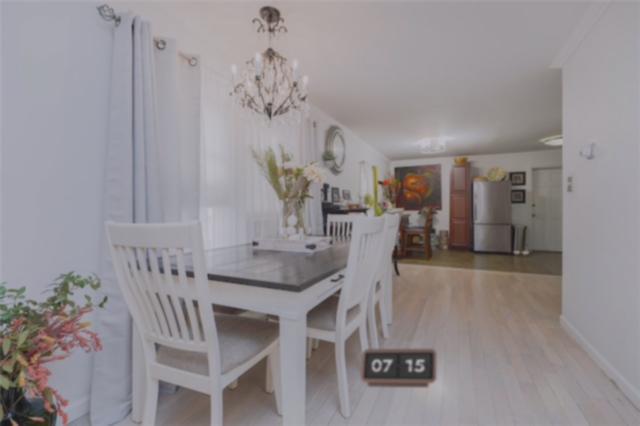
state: 7:15
